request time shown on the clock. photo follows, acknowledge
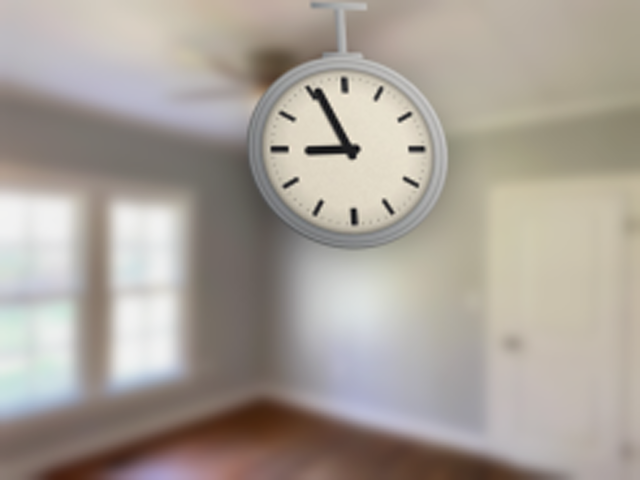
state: 8:56
